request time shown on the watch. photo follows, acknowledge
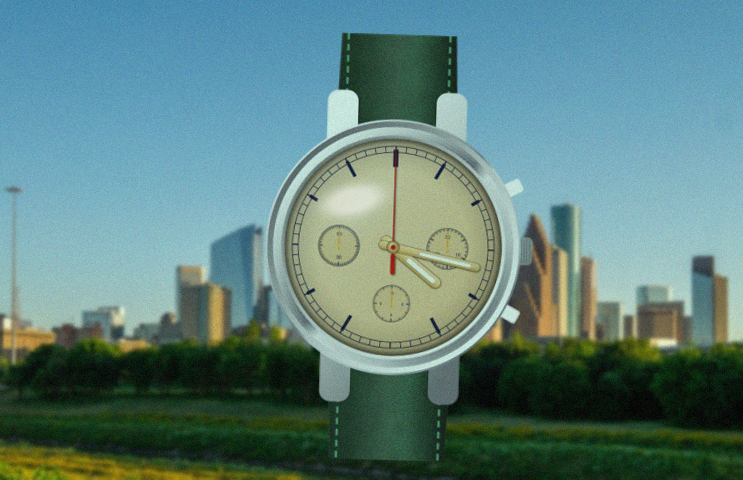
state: 4:17
